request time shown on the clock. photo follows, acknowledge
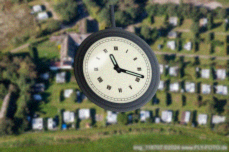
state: 11:18
